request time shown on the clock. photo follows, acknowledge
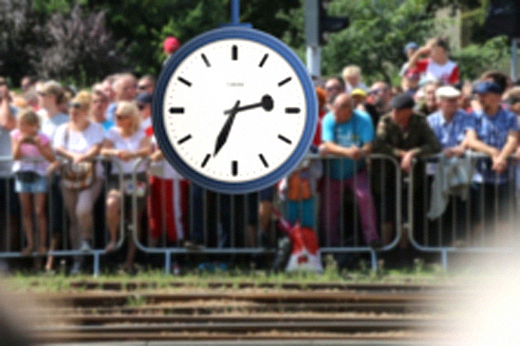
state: 2:34
